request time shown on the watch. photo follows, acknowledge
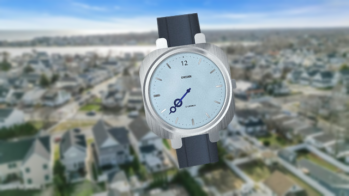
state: 7:38
